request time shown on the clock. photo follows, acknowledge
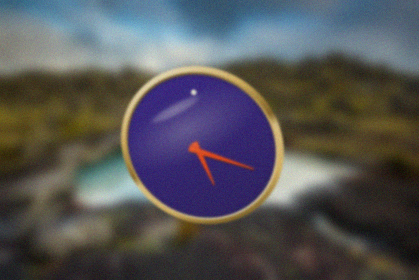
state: 5:18
